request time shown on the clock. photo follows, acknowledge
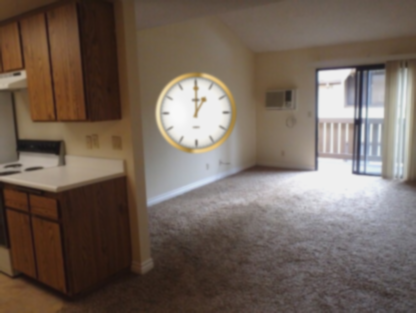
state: 1:00
